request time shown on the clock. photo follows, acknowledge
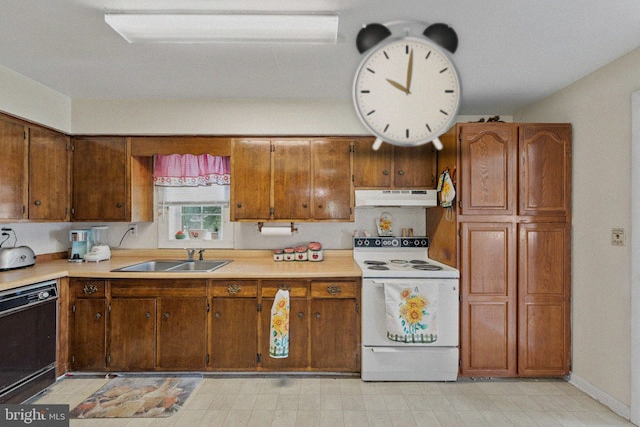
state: 10:01
